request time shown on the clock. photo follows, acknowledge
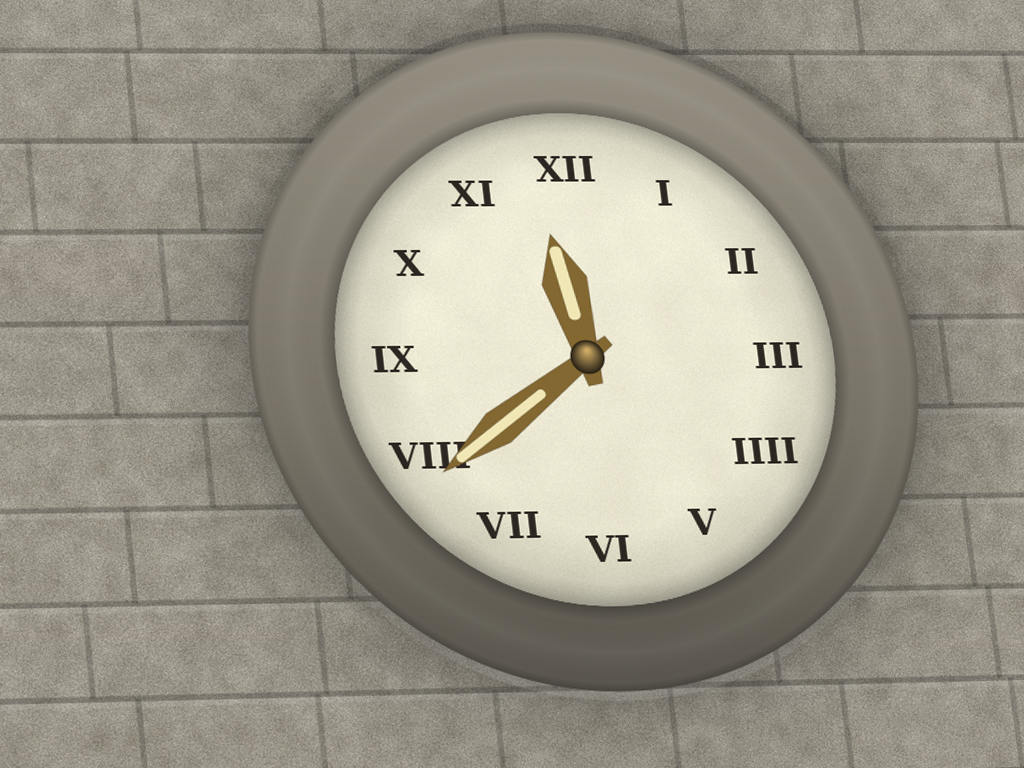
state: 11:39
